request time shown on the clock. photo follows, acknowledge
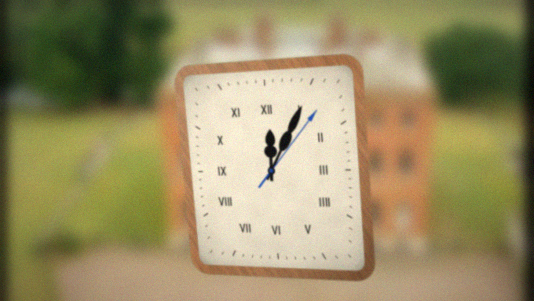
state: 12:05:07
